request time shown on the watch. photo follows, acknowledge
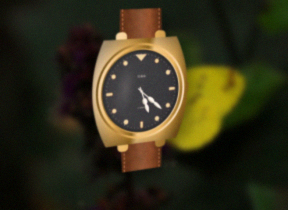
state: 5:22
